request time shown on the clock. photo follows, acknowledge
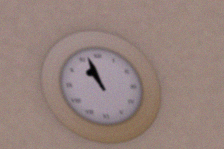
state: 10:57
